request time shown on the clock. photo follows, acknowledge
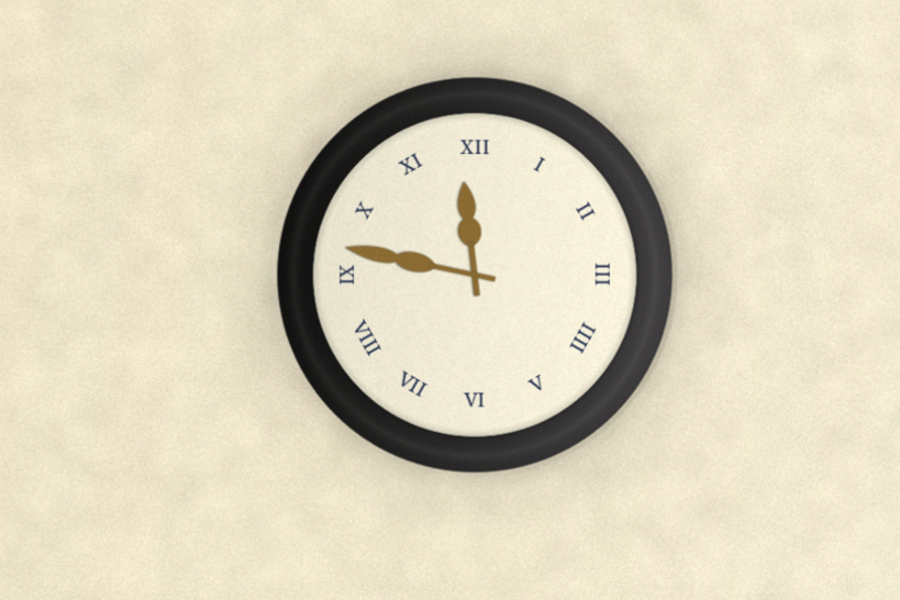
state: 11:47
